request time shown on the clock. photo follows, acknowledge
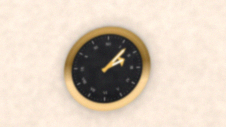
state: 2:07
